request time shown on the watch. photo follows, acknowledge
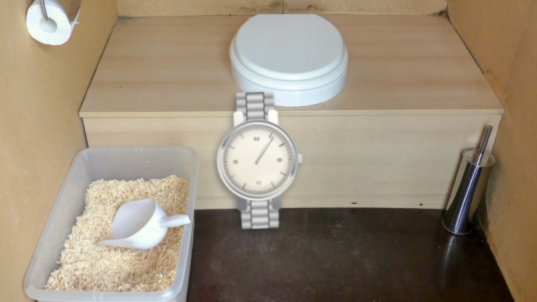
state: 1:06
